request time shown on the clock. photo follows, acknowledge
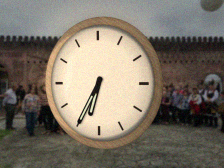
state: 6:35
